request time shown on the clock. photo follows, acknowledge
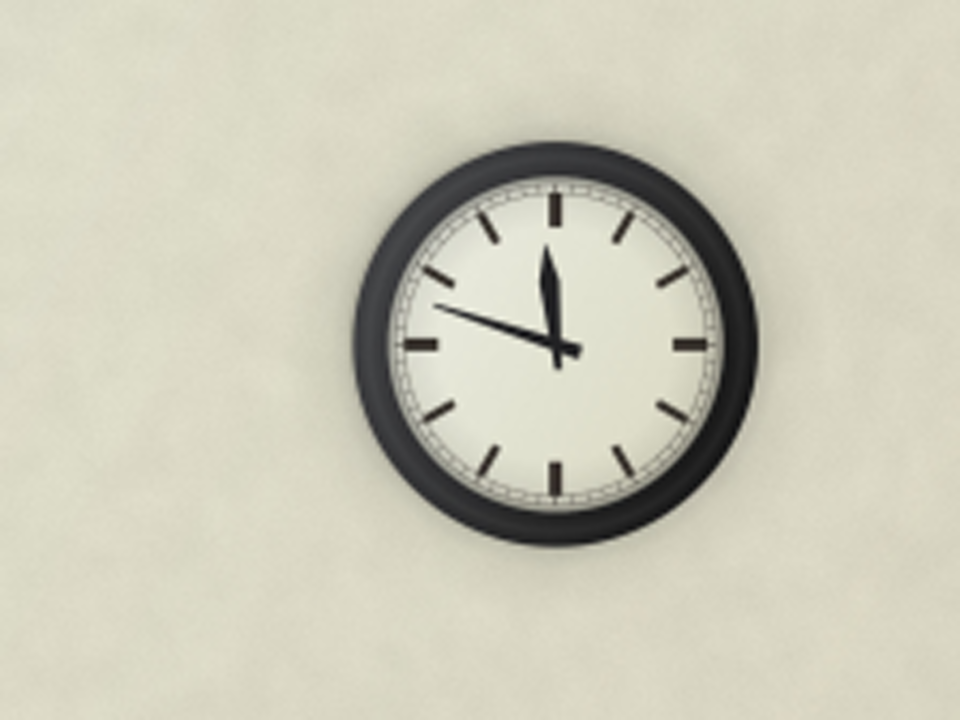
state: 11:48
